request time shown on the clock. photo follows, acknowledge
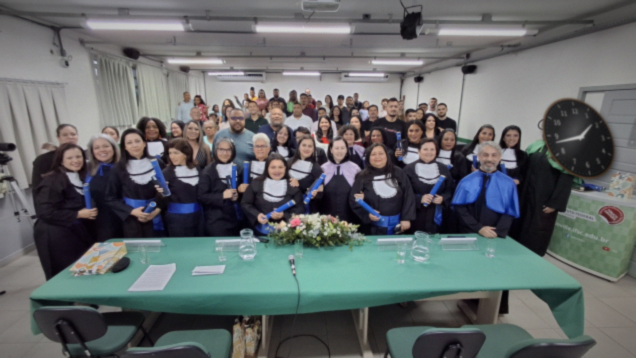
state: 1:43
